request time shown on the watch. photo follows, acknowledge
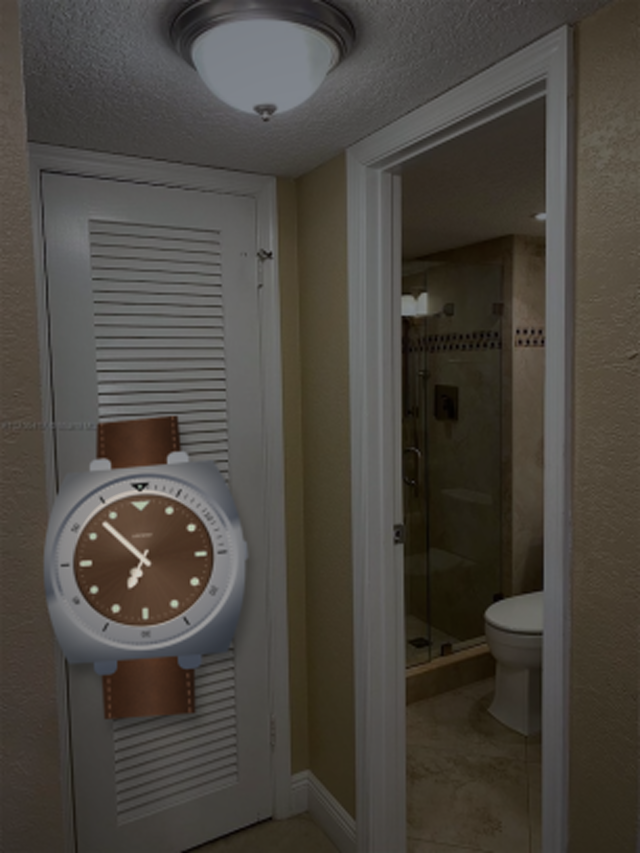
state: 6:53
